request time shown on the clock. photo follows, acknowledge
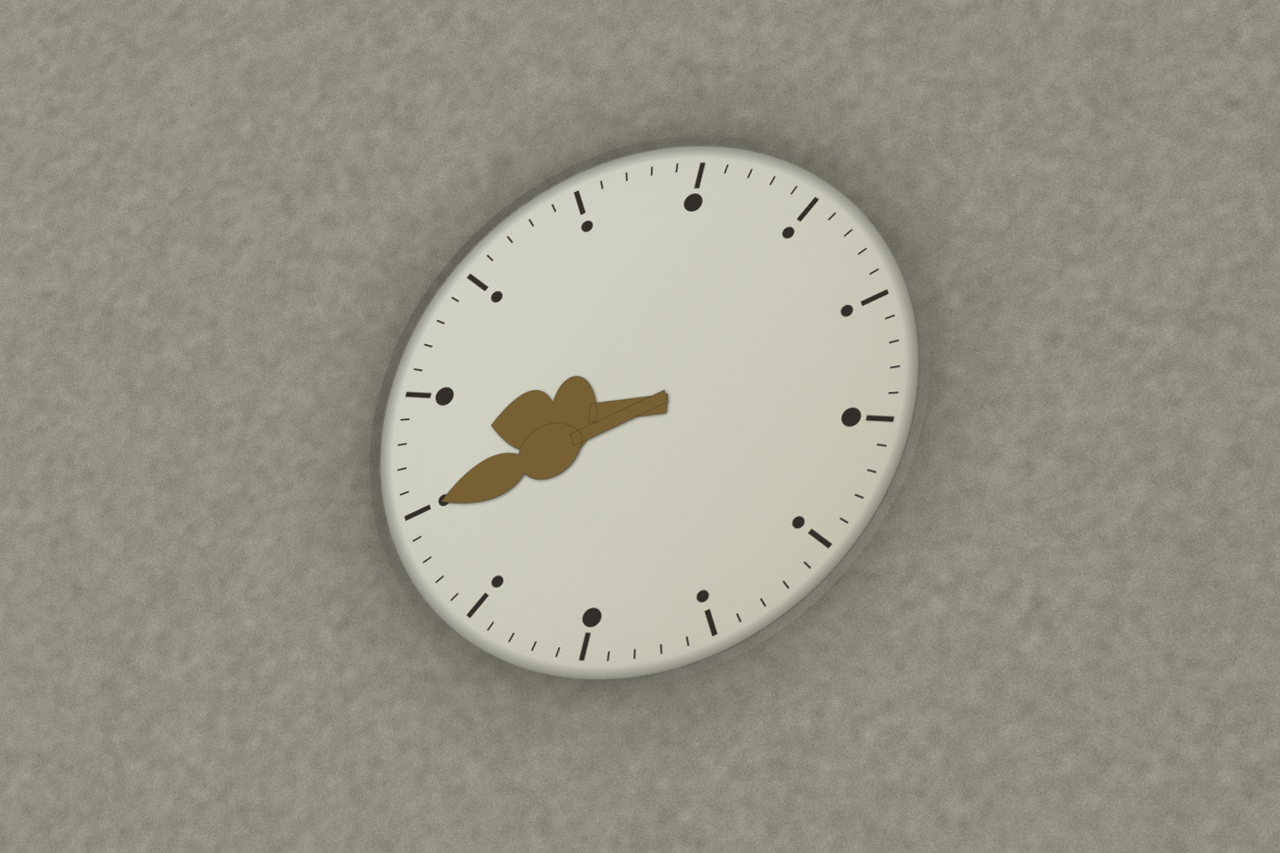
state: 8:40
